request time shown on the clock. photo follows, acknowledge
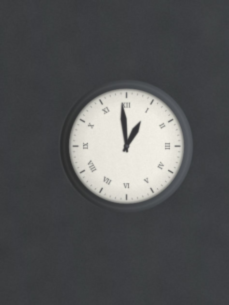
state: 12:59
